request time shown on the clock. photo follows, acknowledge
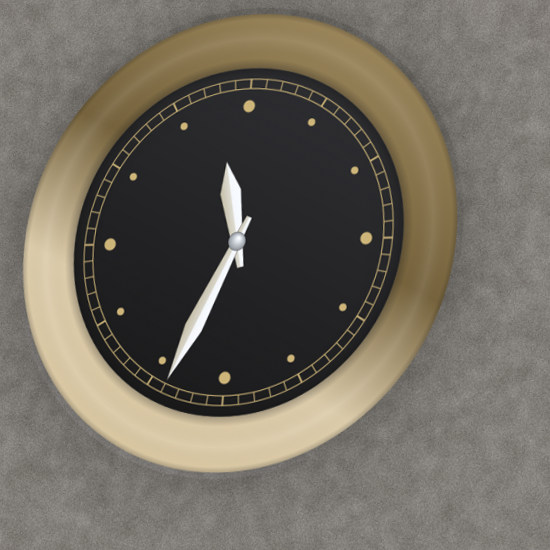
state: 11:34
